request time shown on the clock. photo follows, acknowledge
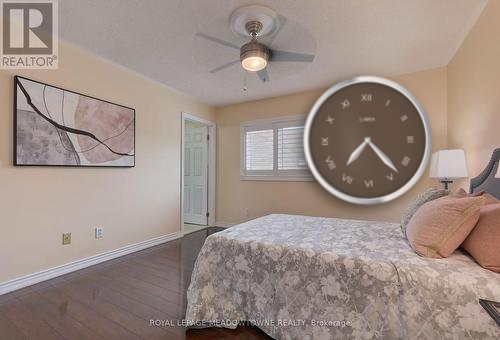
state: 7:23
